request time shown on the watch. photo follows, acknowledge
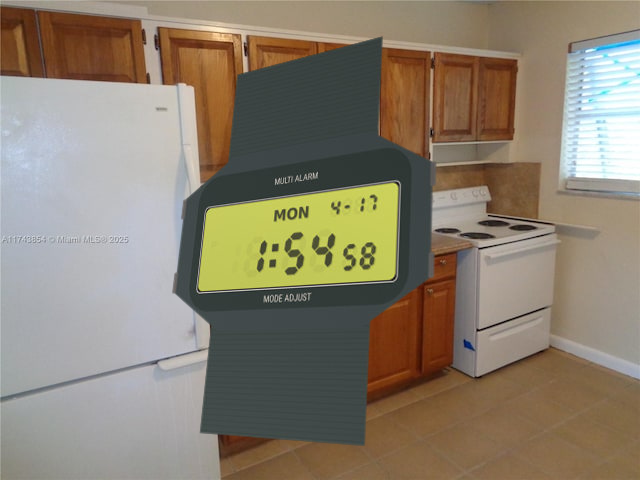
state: 1:54:58
